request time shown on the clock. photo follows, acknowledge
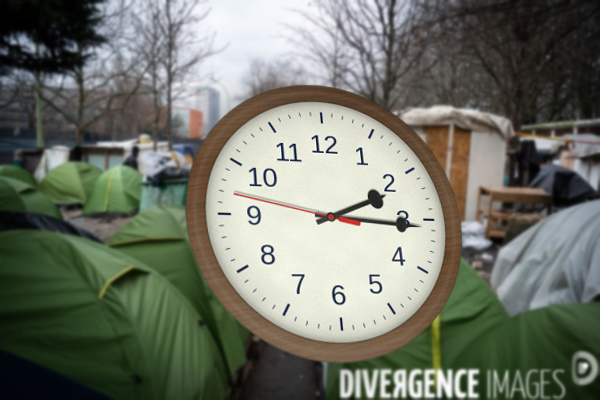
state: 2:15:47
